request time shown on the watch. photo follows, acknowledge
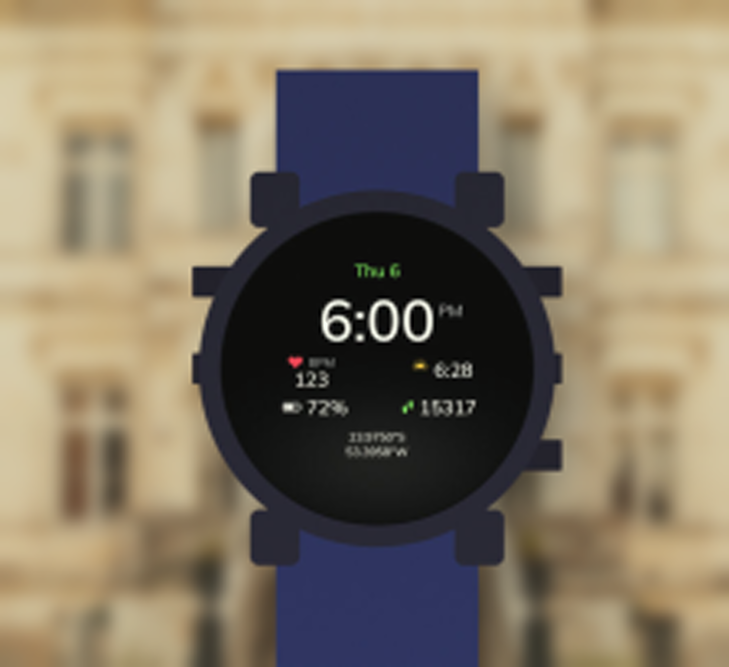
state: 6:00
